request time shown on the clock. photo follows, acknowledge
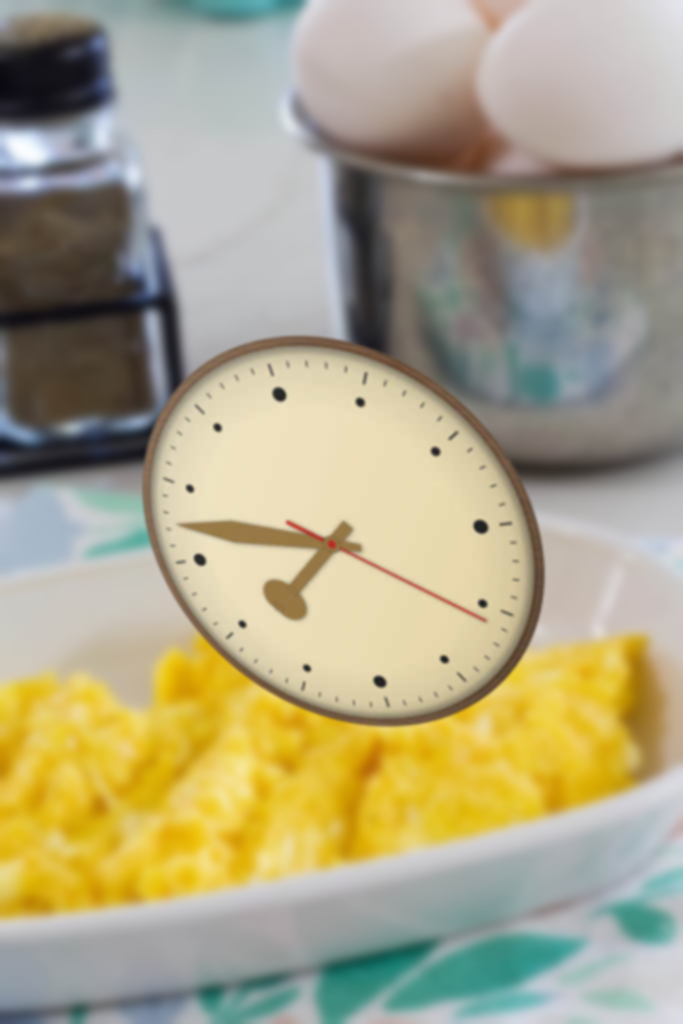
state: 7:47:21
